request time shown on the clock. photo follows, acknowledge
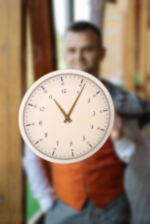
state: 11:06
